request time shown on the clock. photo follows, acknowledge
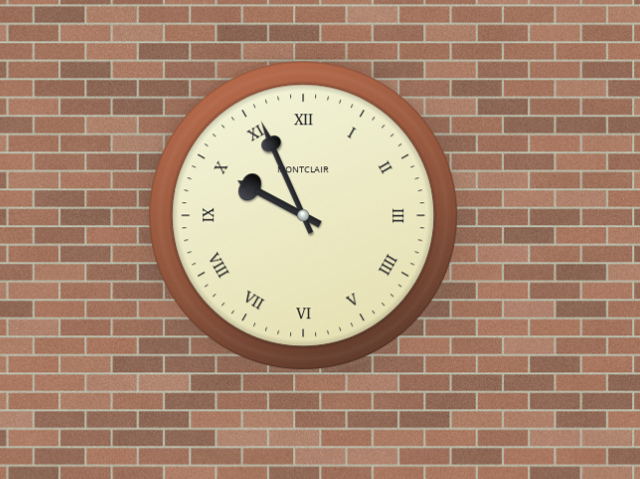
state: 9:56
